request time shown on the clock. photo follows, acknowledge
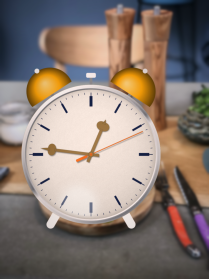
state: 12:46:11
